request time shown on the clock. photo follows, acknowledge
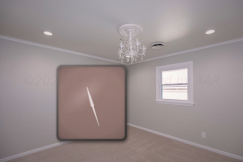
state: 11:27
